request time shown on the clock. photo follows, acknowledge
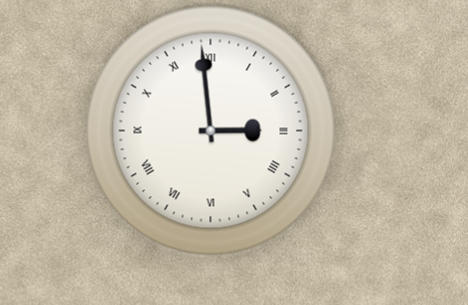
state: 2:59
